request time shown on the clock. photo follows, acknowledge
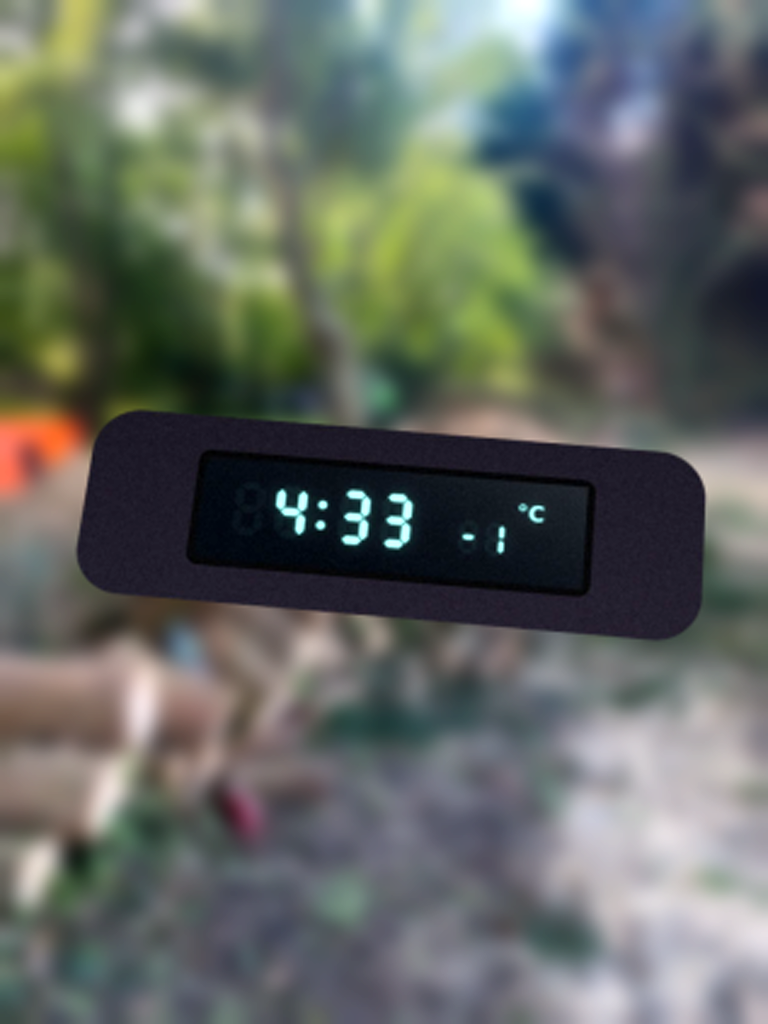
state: 4:33
